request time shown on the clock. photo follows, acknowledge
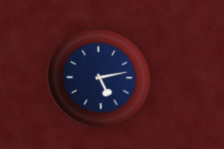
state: 5:13
